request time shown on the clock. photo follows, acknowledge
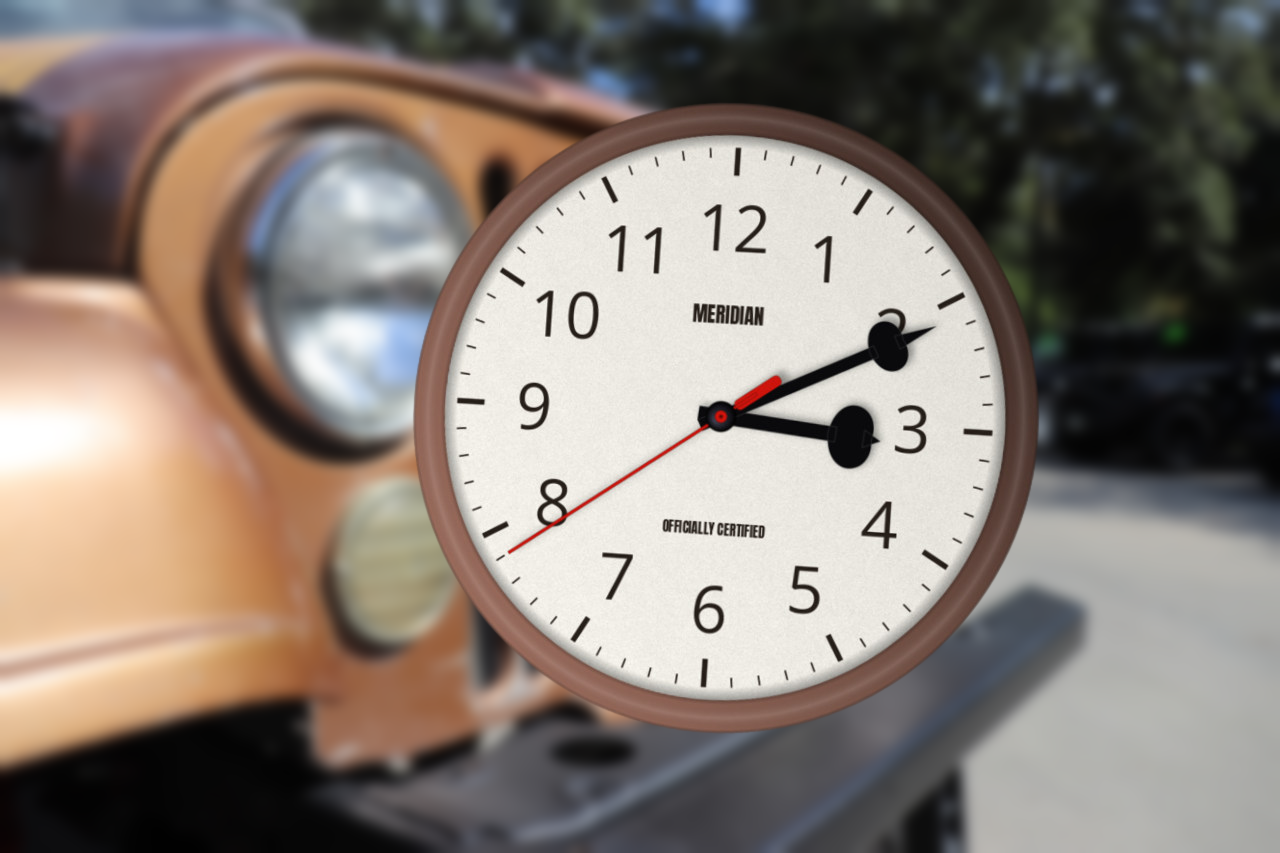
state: 3:10:39
